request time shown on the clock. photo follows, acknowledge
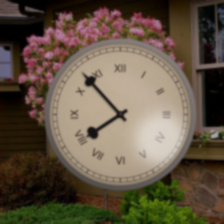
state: 7:53
